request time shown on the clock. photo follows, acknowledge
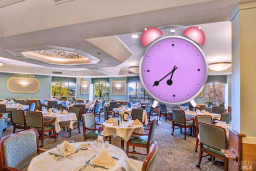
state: 6:39
